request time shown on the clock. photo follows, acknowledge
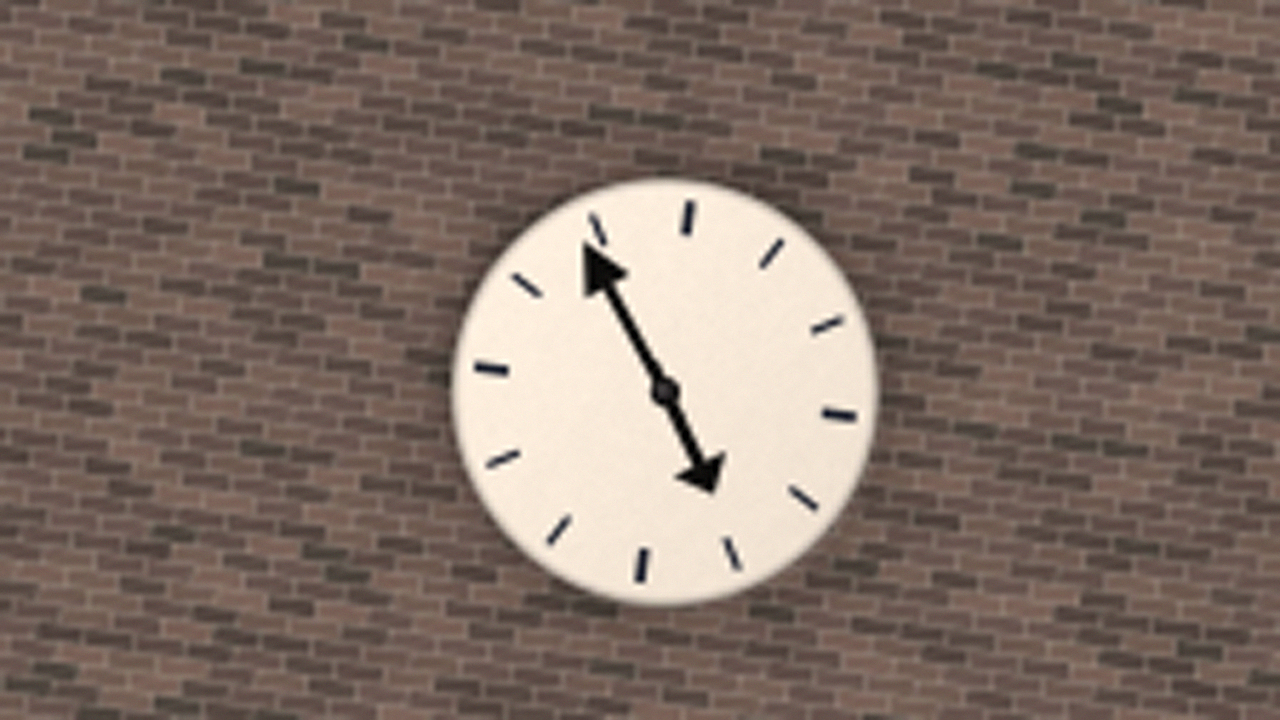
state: 4:54
